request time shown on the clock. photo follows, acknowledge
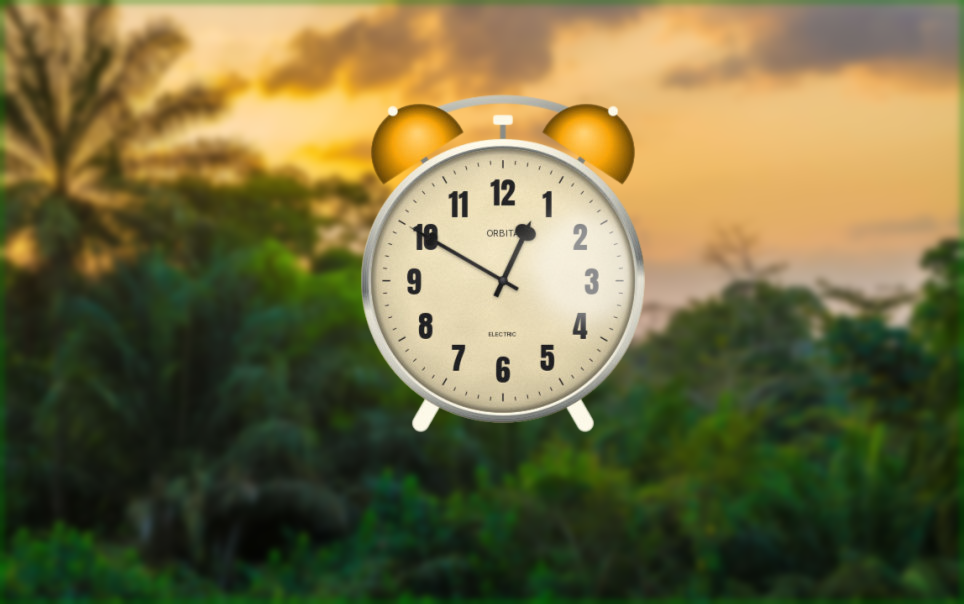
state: 12:50
